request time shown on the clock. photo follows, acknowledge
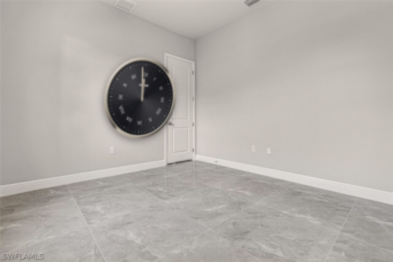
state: 11:59
